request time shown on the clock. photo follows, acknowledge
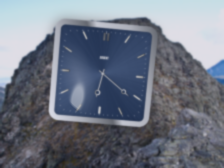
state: 6:21
